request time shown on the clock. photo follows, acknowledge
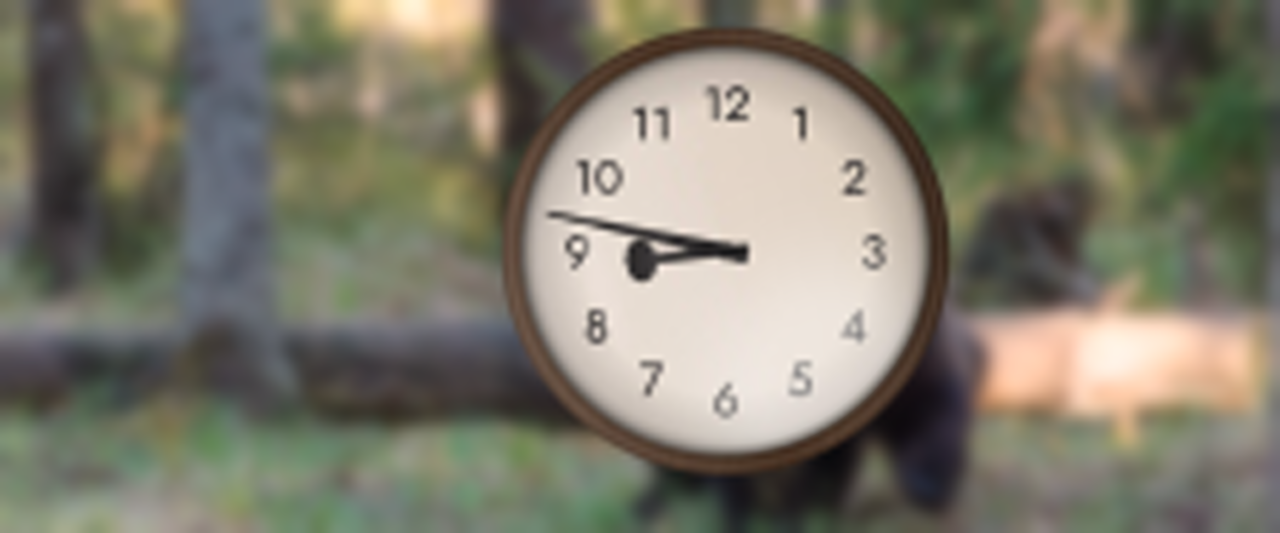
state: 8:47
